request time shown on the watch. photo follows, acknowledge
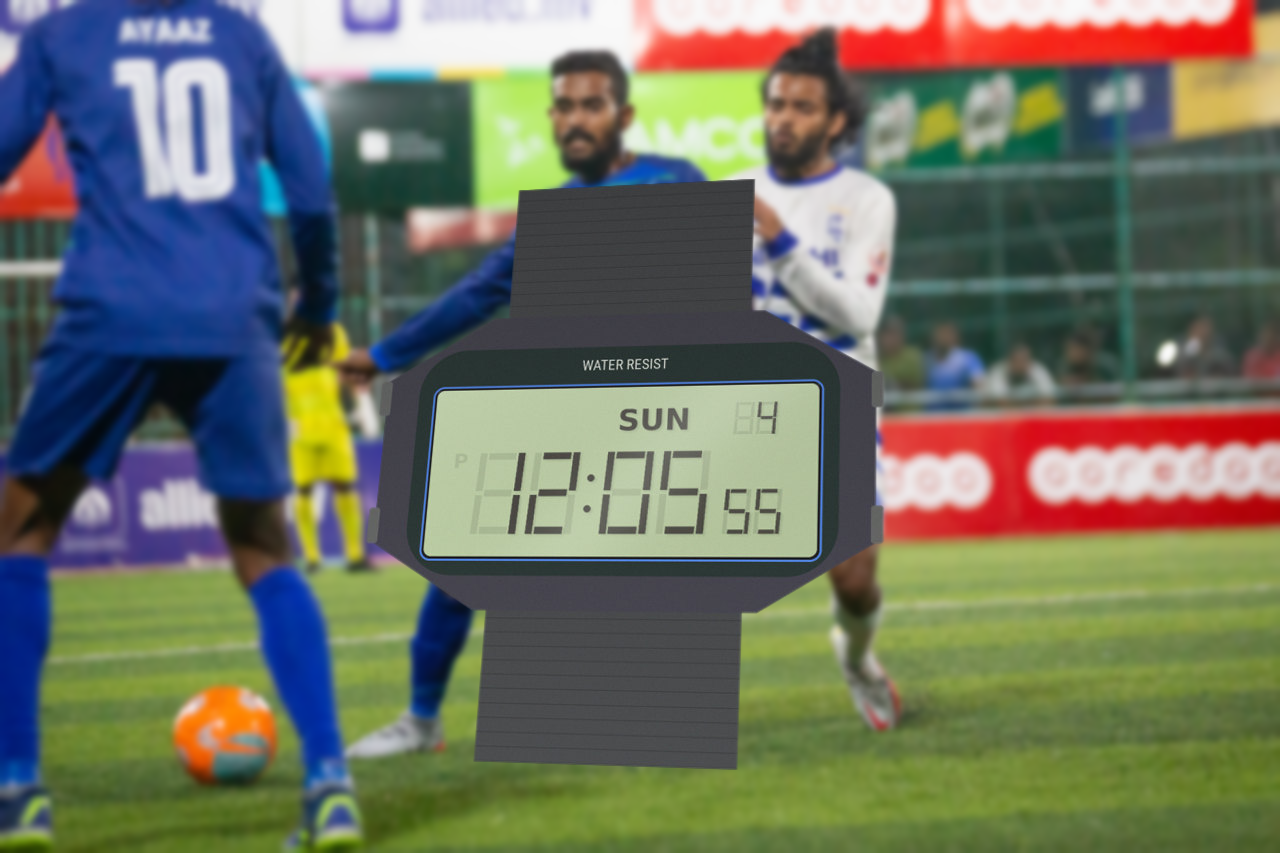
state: 12:05:55
